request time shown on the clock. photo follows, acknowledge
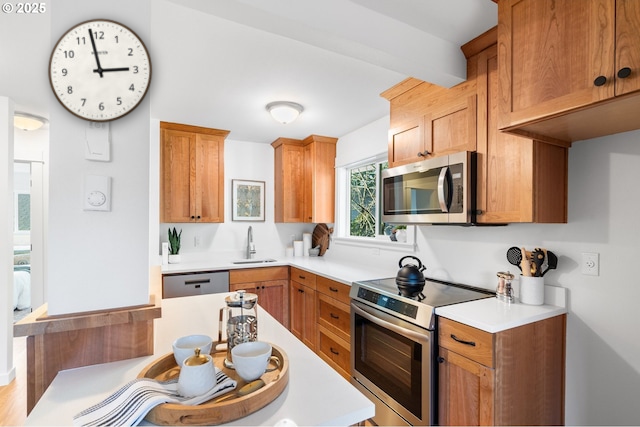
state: 2:58
